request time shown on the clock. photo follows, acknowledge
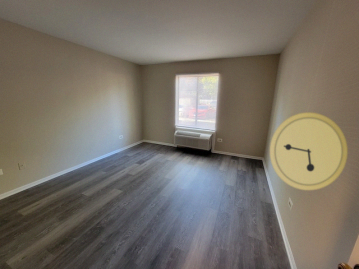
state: 5:47
